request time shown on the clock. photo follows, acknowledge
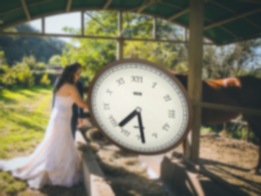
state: 7:29
